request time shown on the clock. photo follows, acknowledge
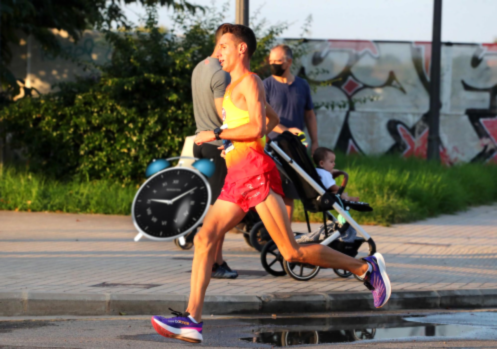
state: 9:09
